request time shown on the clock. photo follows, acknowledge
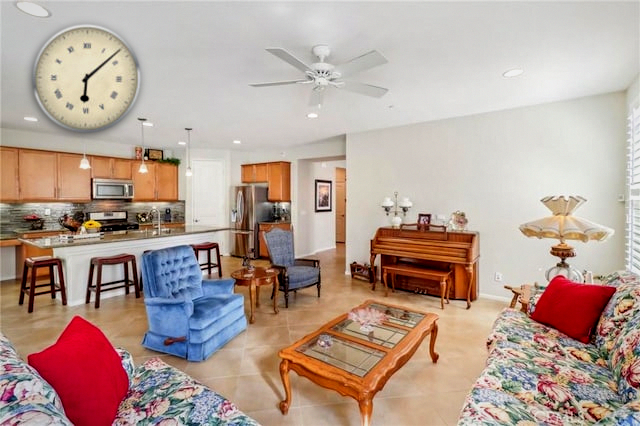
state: 6:08
